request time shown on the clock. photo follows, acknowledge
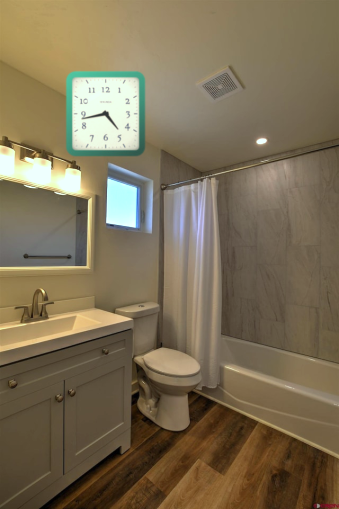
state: 4:43
